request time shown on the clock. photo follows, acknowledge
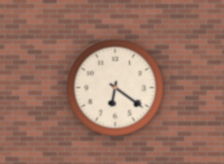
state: 6:21
